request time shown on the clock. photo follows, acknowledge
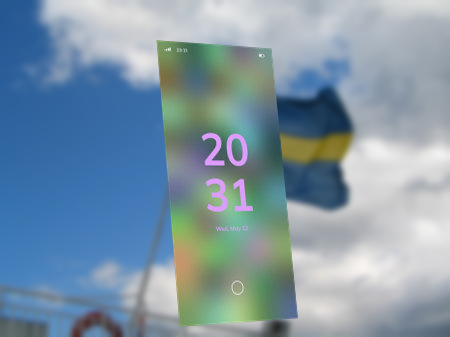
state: 20:31
